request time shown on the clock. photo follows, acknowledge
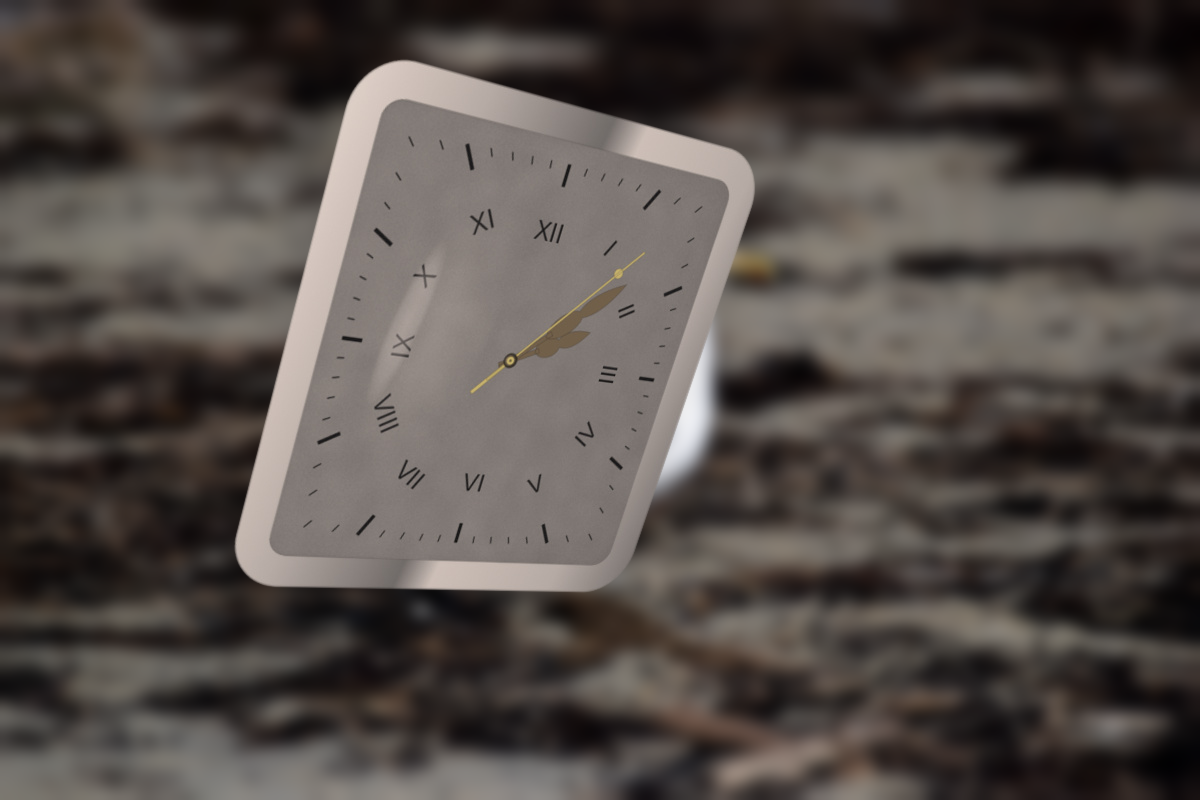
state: 2:08:07
